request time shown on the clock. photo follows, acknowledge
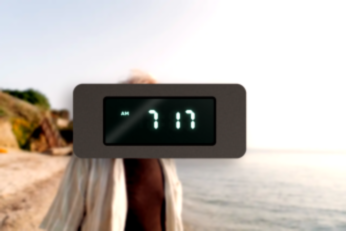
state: 7:17
